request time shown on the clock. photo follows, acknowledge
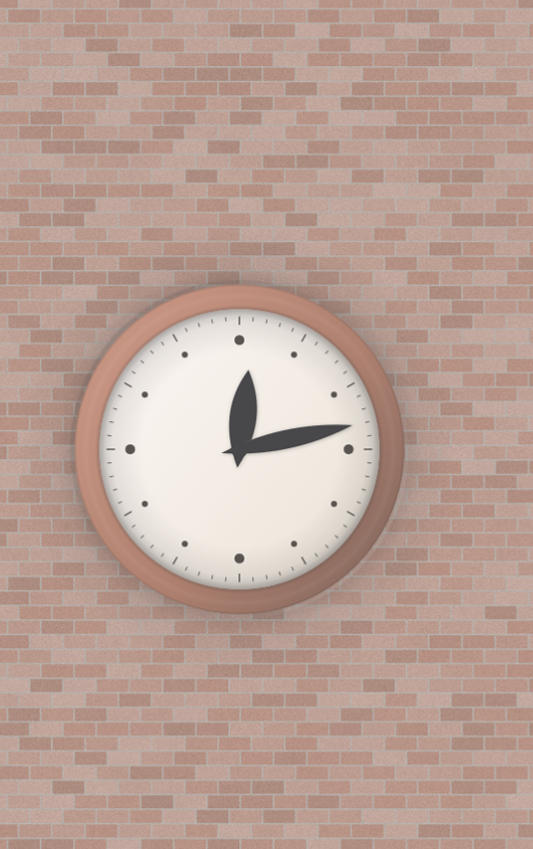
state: 12:13
